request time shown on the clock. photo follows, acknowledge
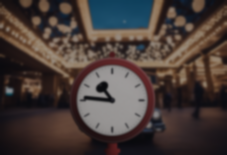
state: 10:46
